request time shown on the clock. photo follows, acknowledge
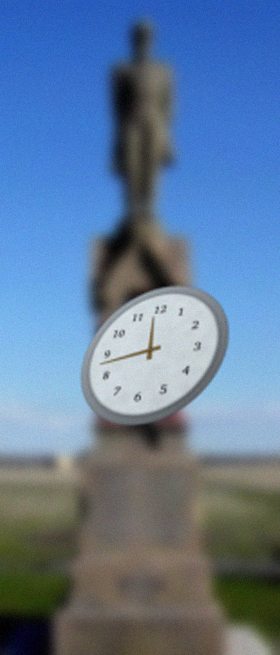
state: 11:43
